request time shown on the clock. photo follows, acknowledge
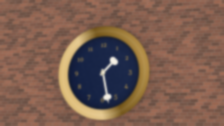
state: 1:28
